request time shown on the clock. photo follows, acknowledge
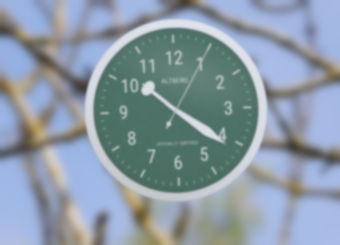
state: 10:21:05
